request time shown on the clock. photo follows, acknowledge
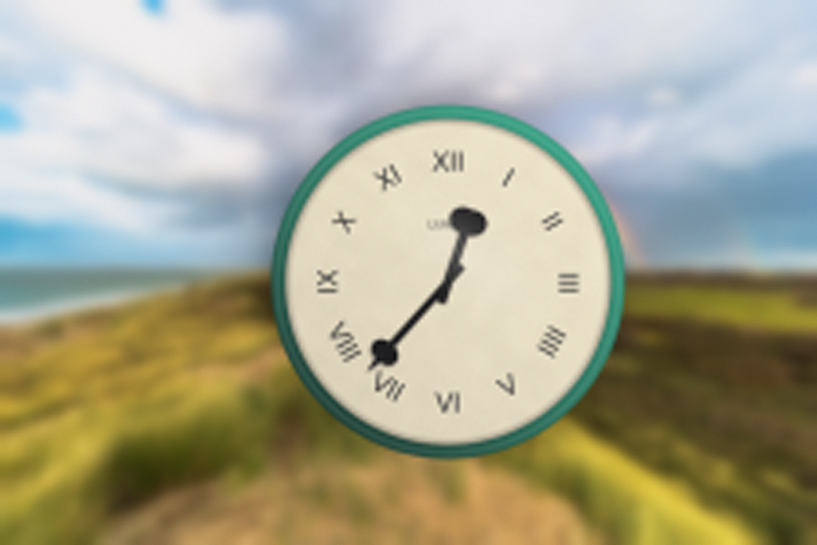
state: 12:37
